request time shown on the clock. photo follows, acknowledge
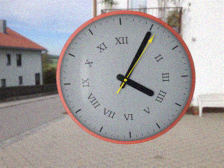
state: 4:05:06
